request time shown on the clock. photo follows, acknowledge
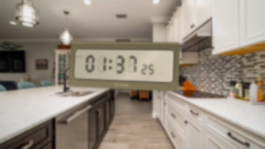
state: 1:37
